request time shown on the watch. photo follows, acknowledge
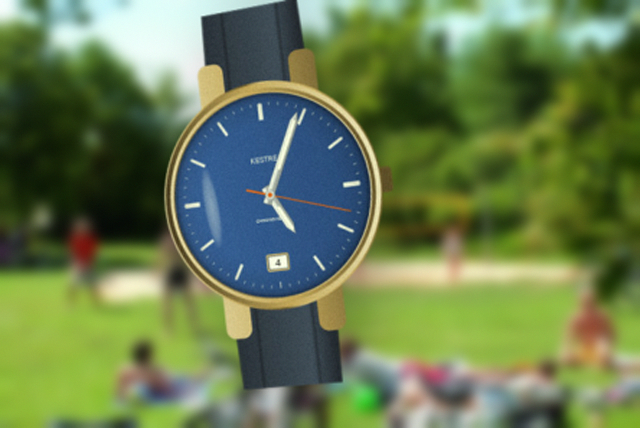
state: 5:04:18
